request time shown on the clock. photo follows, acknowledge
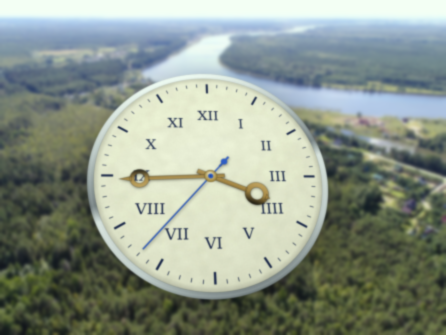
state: 3:44:37
